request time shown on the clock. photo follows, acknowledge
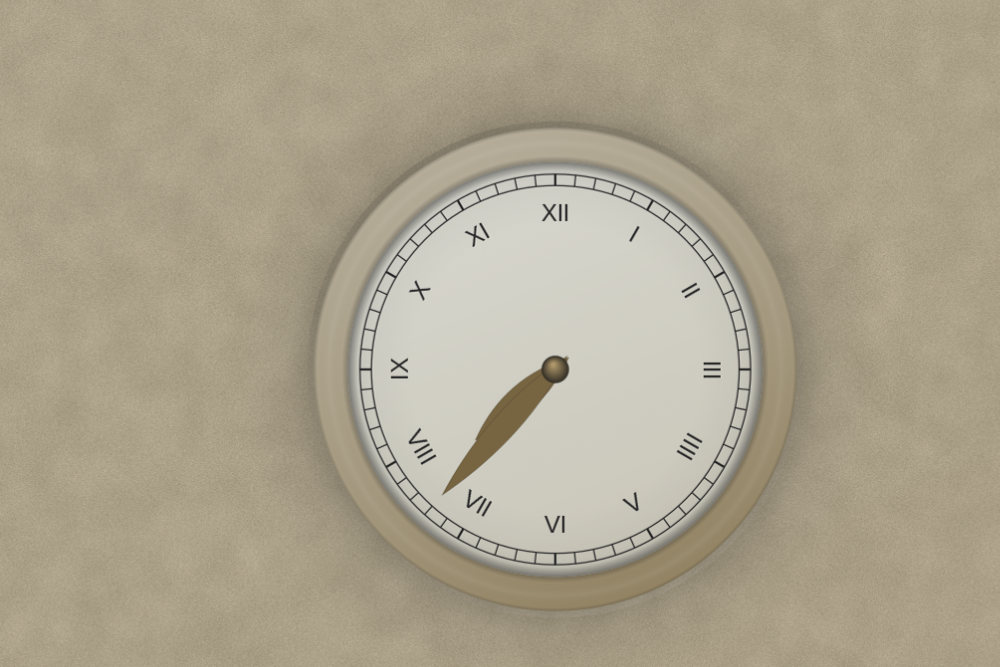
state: 7:37
